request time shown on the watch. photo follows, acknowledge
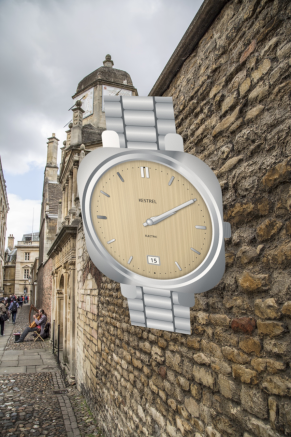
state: 2:10
